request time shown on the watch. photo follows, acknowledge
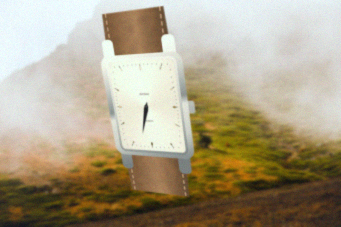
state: 6:33
